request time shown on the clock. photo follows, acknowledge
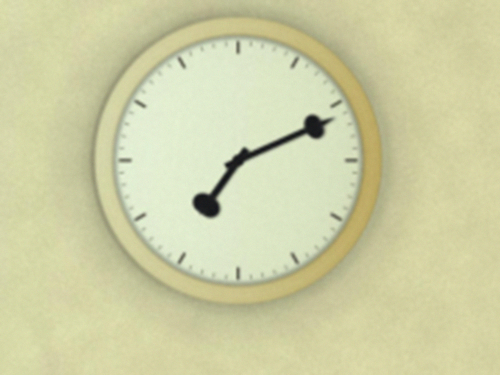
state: 7:11
